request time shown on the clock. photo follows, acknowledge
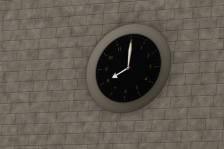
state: 8:00
